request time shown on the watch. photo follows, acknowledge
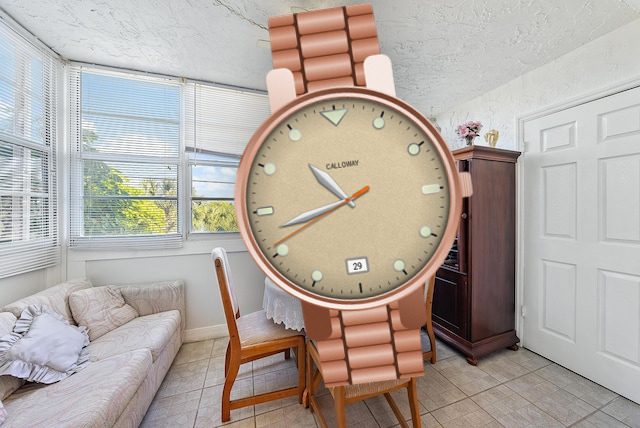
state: 10:42:41
